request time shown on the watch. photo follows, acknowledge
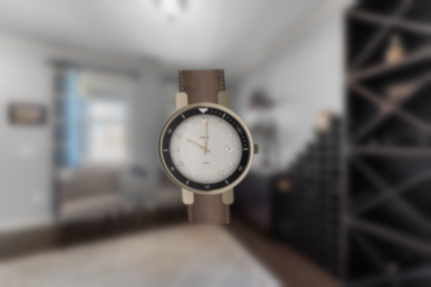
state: 10:01
